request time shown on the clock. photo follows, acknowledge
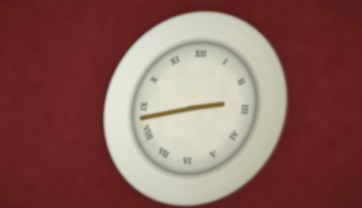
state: 2:43
